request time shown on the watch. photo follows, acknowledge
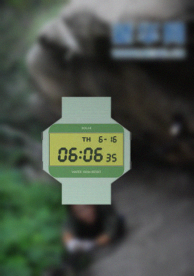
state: 6:06:35
